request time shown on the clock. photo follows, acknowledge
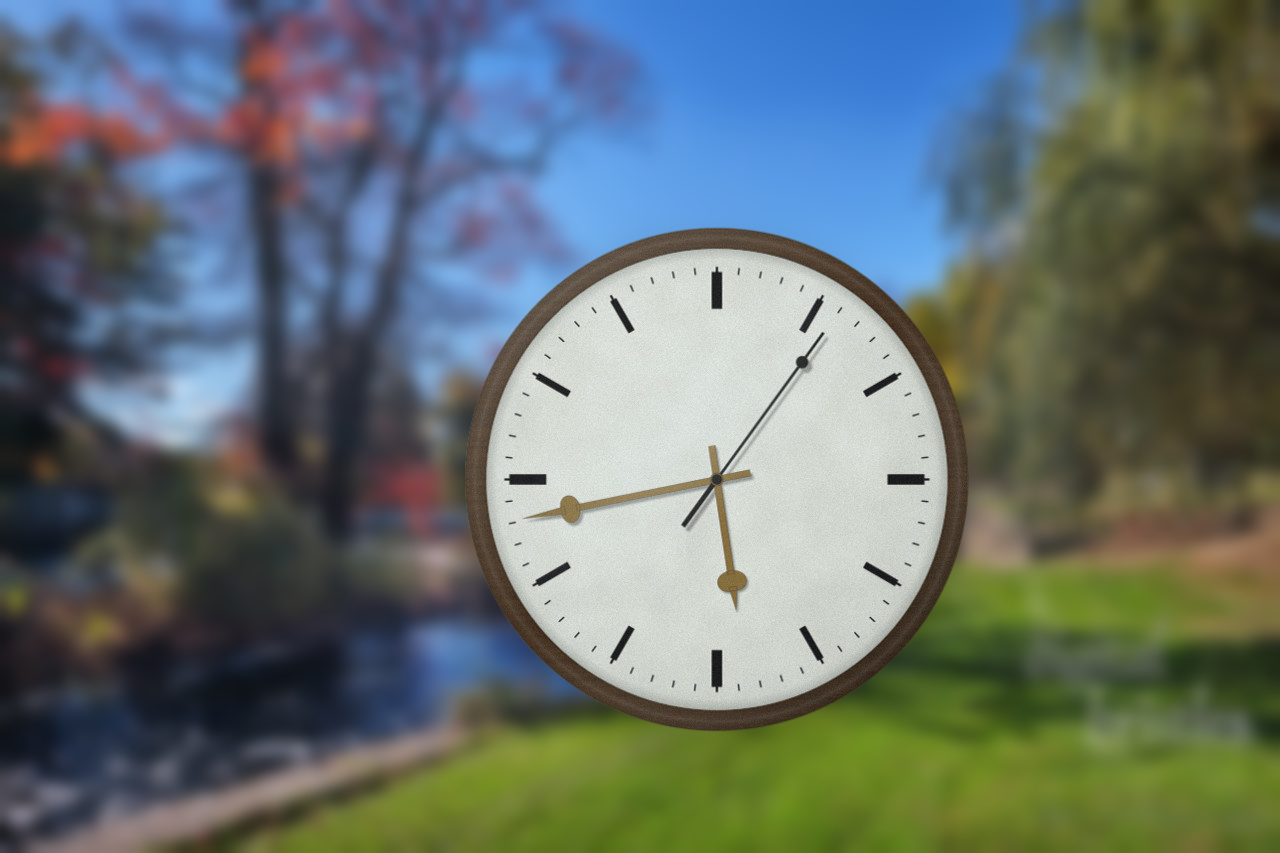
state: 5:43:06
